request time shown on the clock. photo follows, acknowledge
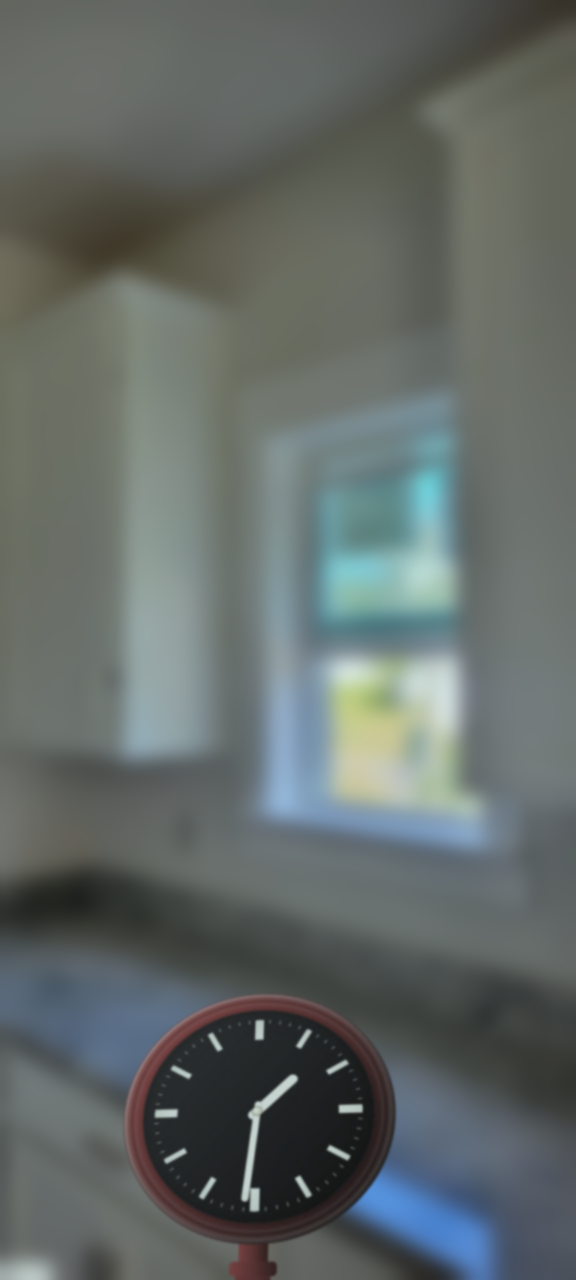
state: 1:31
